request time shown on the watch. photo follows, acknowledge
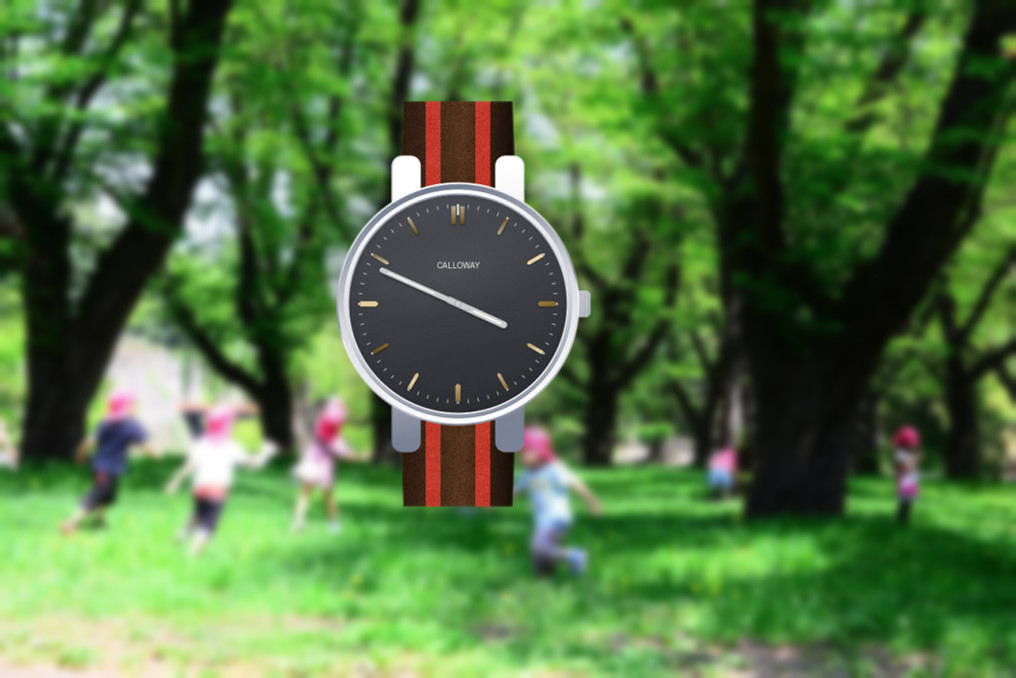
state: 3:49
